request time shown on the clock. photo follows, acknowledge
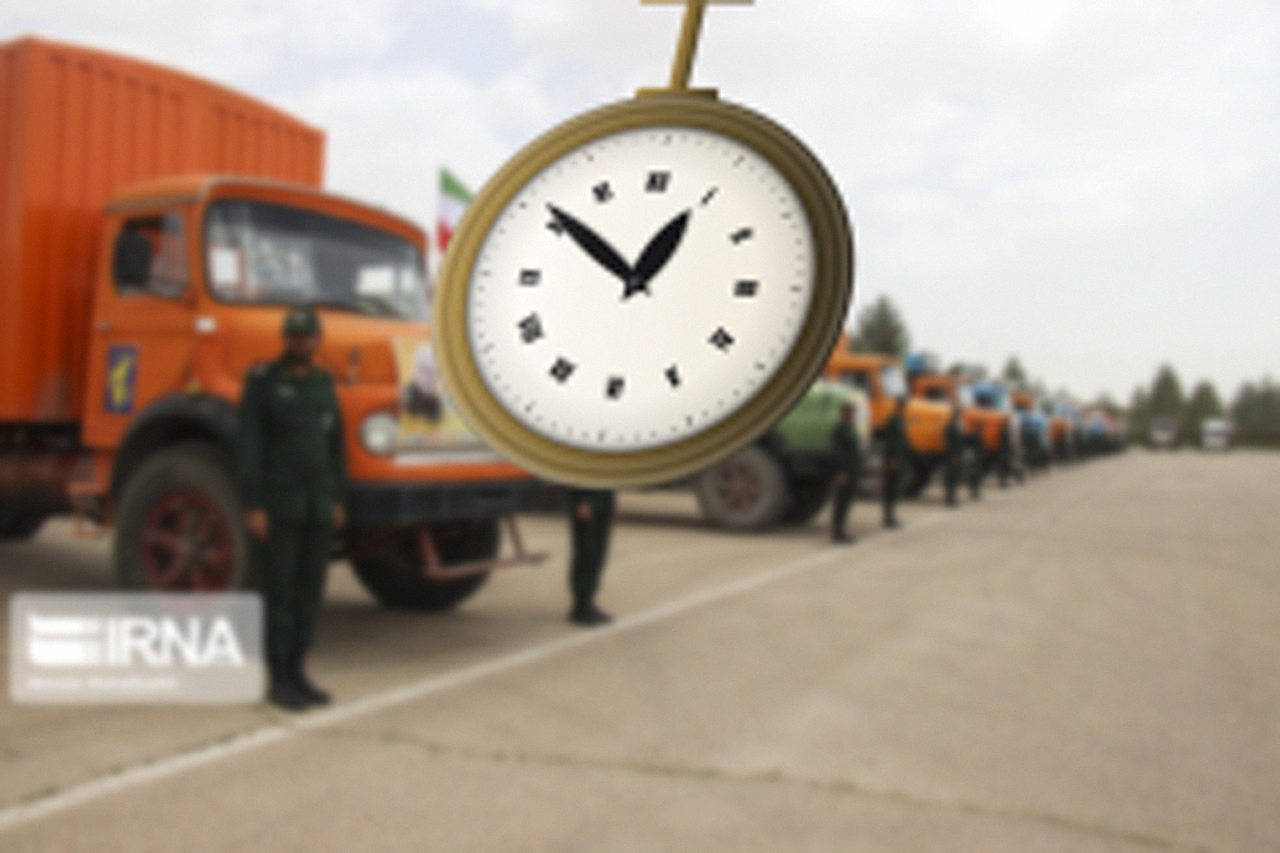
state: 12:51
